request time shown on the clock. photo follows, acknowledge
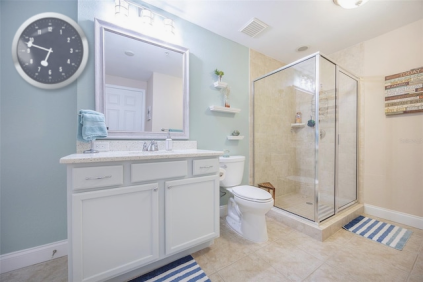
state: 6:48
